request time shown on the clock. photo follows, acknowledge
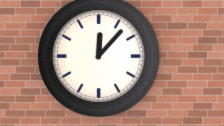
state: 12:07
